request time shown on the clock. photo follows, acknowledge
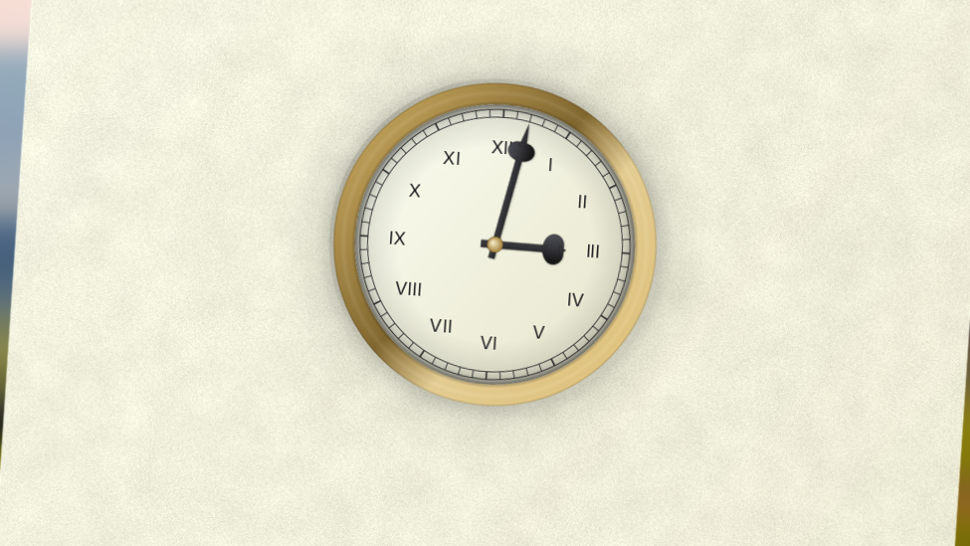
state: 3:02
